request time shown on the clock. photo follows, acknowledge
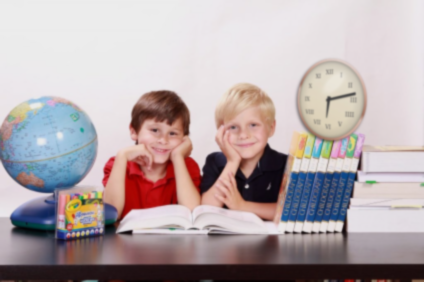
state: 6:13
